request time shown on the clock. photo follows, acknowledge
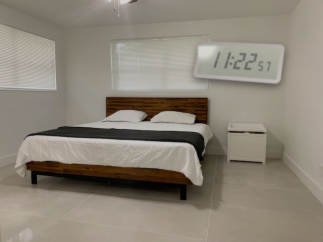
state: 11:22:57
